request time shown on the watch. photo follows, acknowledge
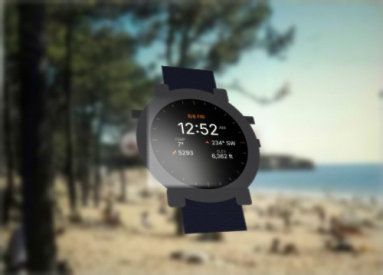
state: 12:52
